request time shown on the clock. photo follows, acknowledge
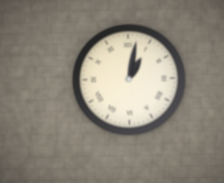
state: 1:02
